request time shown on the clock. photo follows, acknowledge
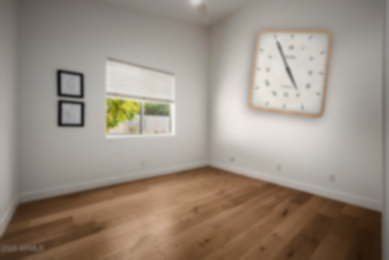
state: 4:55
